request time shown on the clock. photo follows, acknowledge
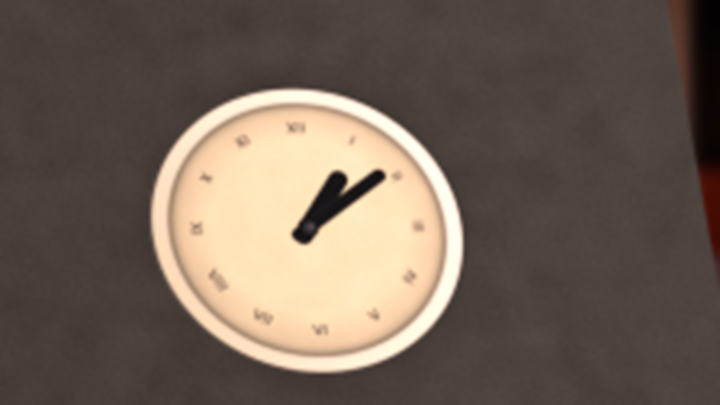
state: 1:09
